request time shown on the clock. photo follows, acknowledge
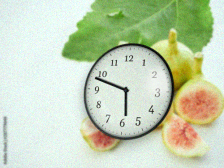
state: 5:48
